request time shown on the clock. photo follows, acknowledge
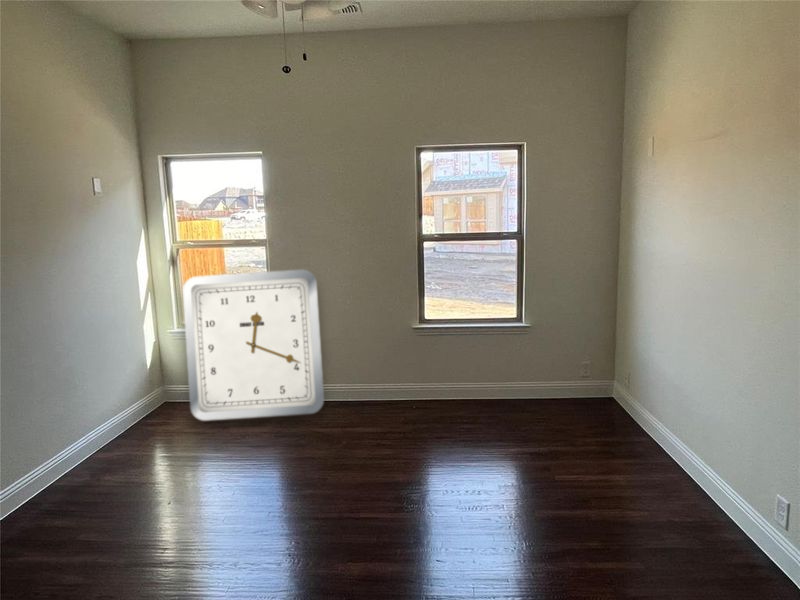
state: 12:19
